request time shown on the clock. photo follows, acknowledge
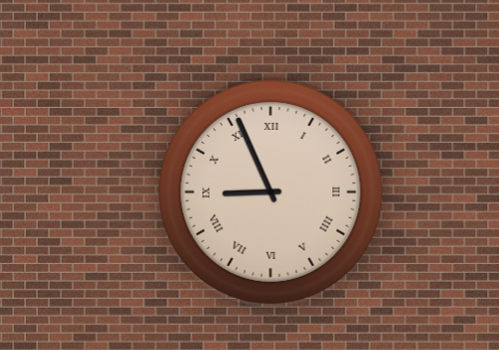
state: 8:56
